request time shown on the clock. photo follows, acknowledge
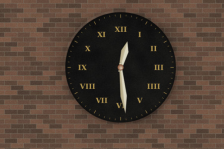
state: 12:29
